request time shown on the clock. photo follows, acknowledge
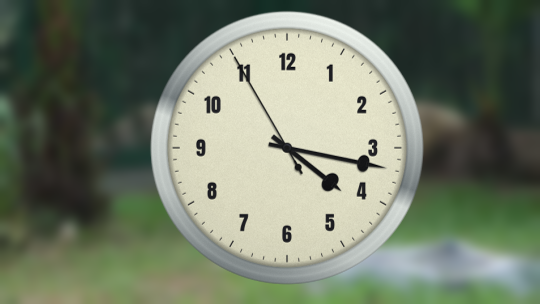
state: 4:16:55
